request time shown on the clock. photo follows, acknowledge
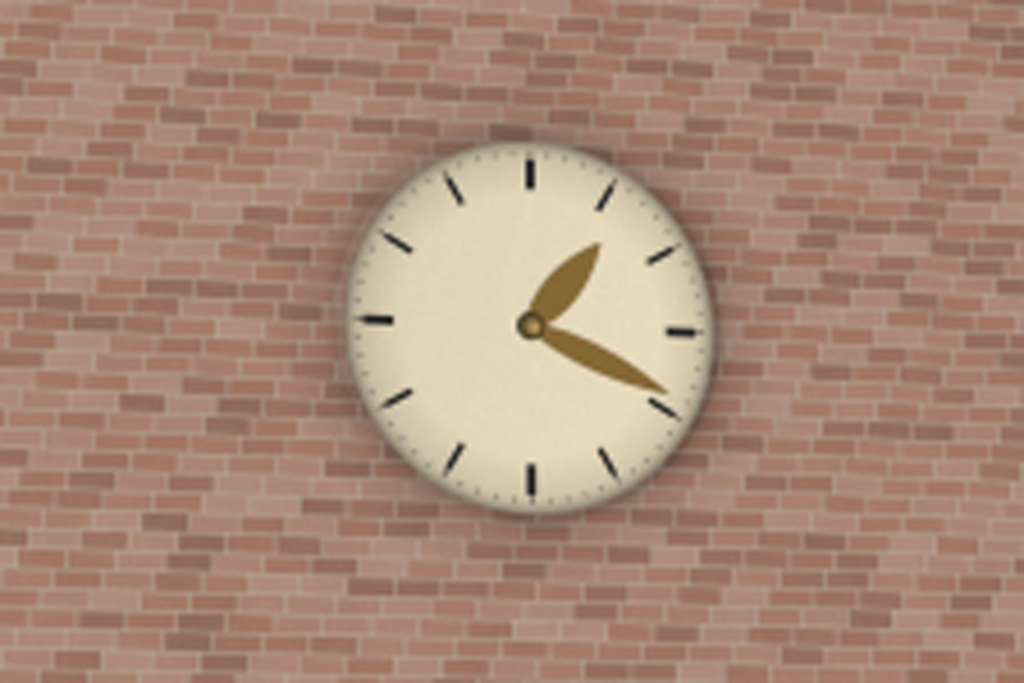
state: 1:19
